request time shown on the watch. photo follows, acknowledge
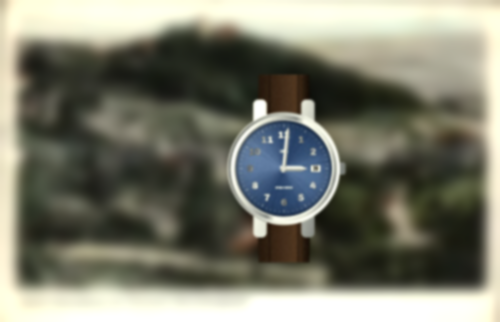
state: 3:01
